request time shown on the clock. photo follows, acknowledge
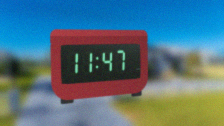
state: 11:47
